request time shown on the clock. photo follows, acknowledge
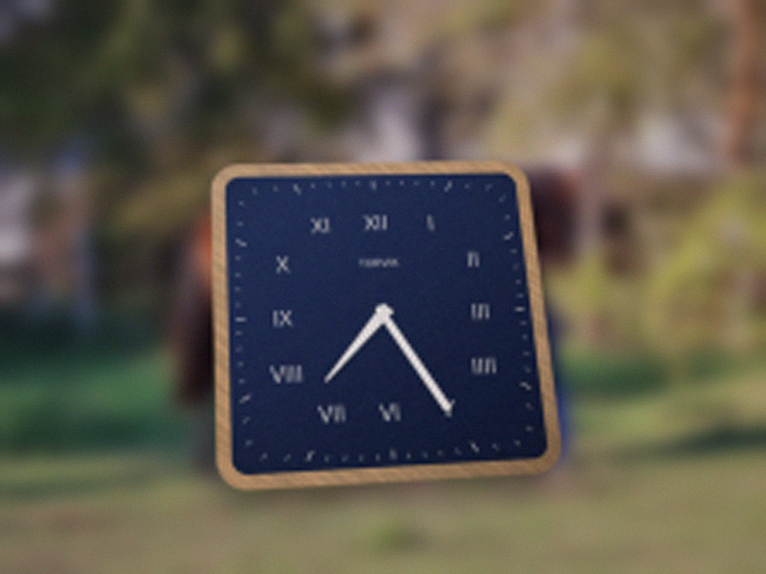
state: 7:25
